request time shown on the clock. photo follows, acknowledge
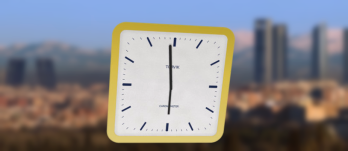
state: 5:59
